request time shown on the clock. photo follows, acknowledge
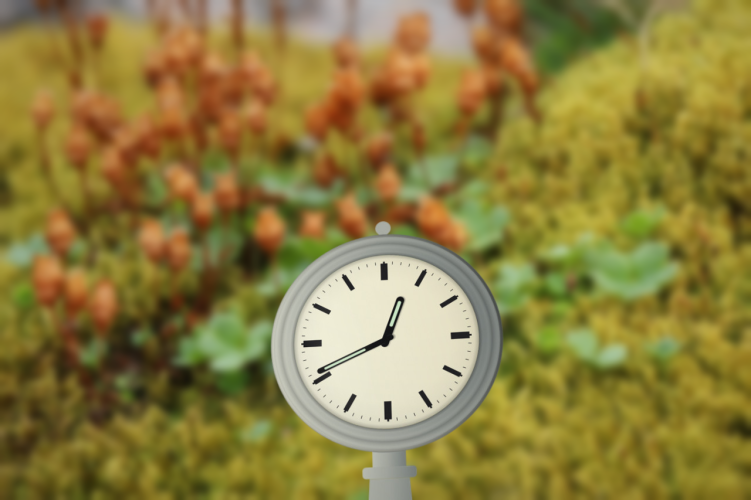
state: 12:41
